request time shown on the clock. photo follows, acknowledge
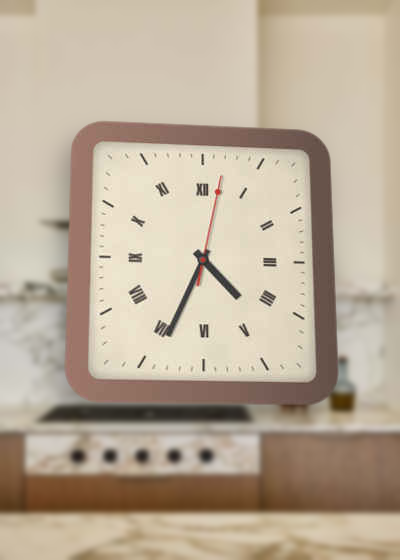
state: 4:34:02
